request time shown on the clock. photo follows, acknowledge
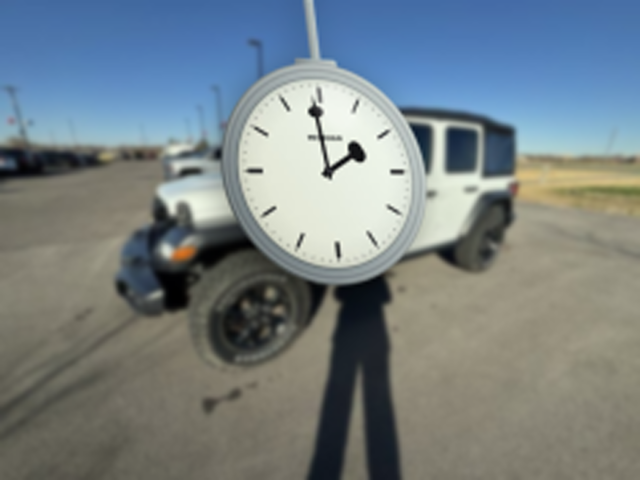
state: 1:59
